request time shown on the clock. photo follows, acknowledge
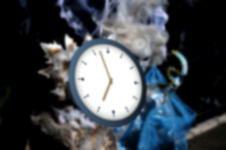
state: 6:57
